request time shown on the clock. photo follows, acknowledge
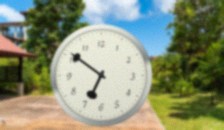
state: 6:51
